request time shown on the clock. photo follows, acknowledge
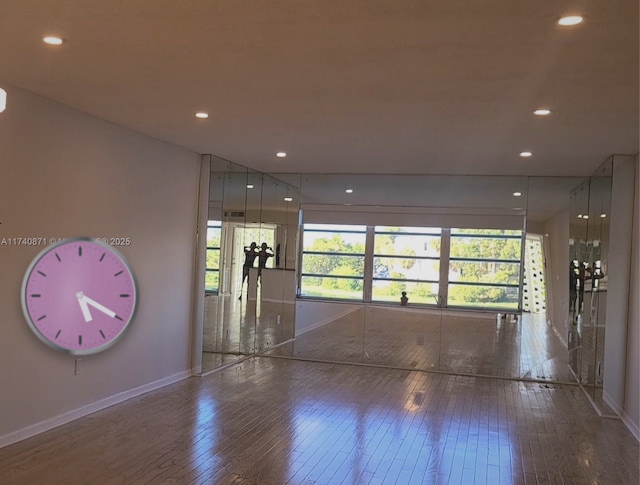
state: 5:20
